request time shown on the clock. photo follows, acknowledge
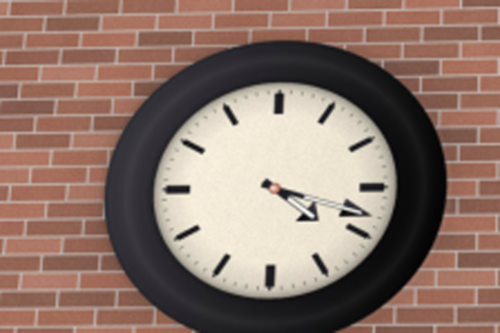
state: 4:18
